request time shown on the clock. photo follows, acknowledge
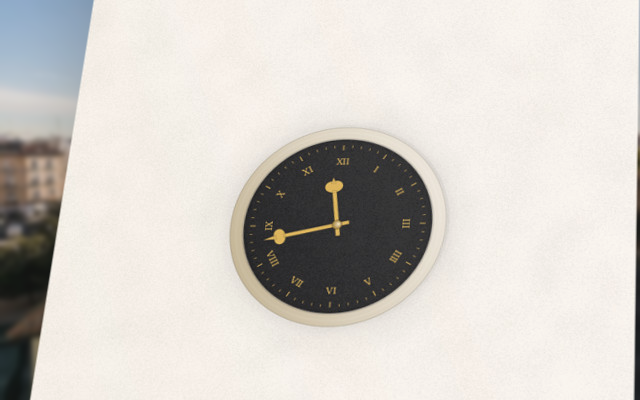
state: 11:43
